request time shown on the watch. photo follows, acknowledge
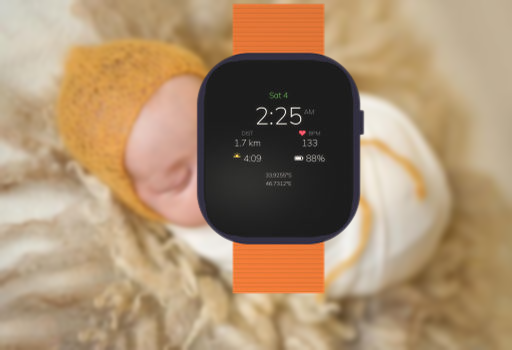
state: 2:25
